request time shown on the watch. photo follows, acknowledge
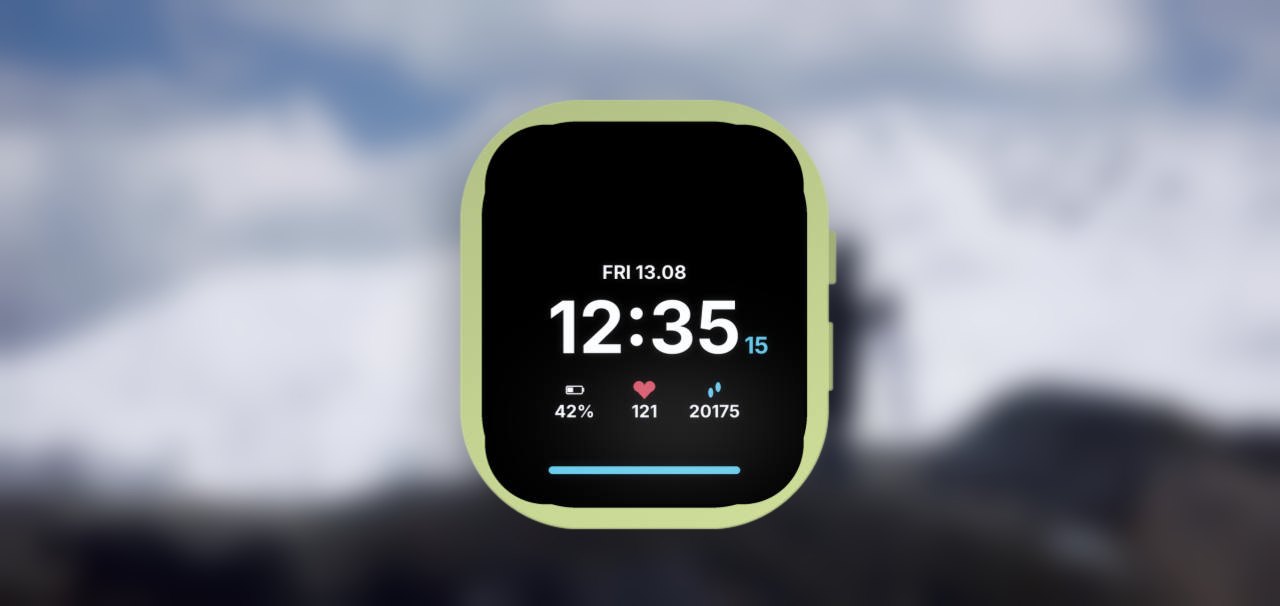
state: 12:35:15
